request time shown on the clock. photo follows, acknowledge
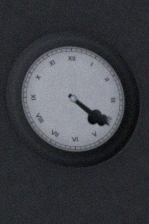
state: 4:21
